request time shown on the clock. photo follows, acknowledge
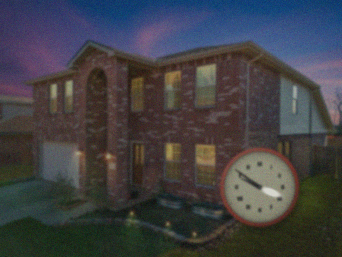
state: 9:51
